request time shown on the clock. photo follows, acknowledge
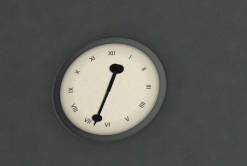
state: 12:33
